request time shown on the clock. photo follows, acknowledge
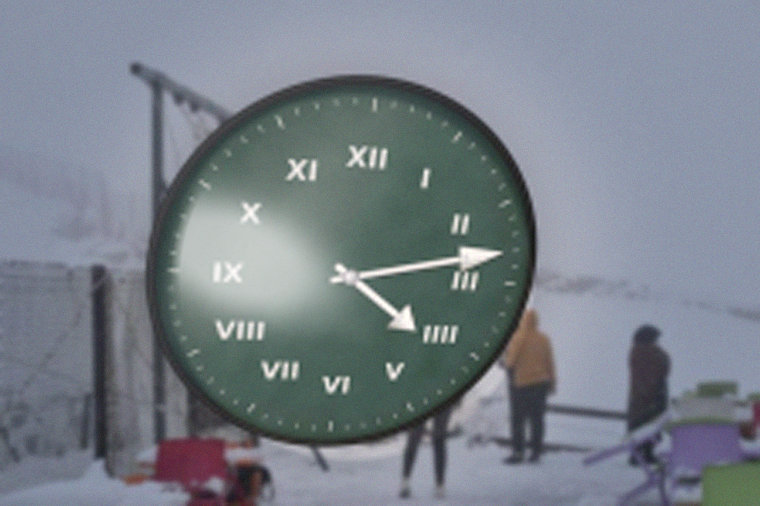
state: 4:13
